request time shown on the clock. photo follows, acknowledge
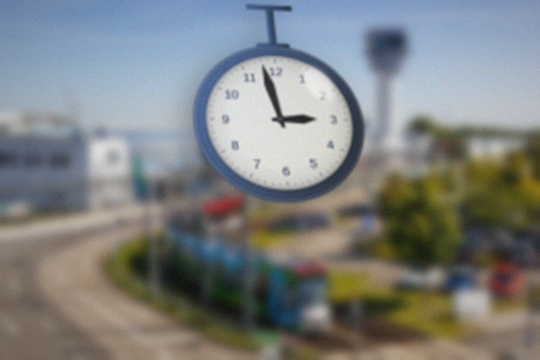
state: 2:58
